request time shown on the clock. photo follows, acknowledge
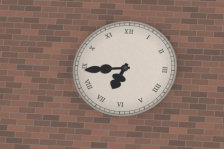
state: 6:44
